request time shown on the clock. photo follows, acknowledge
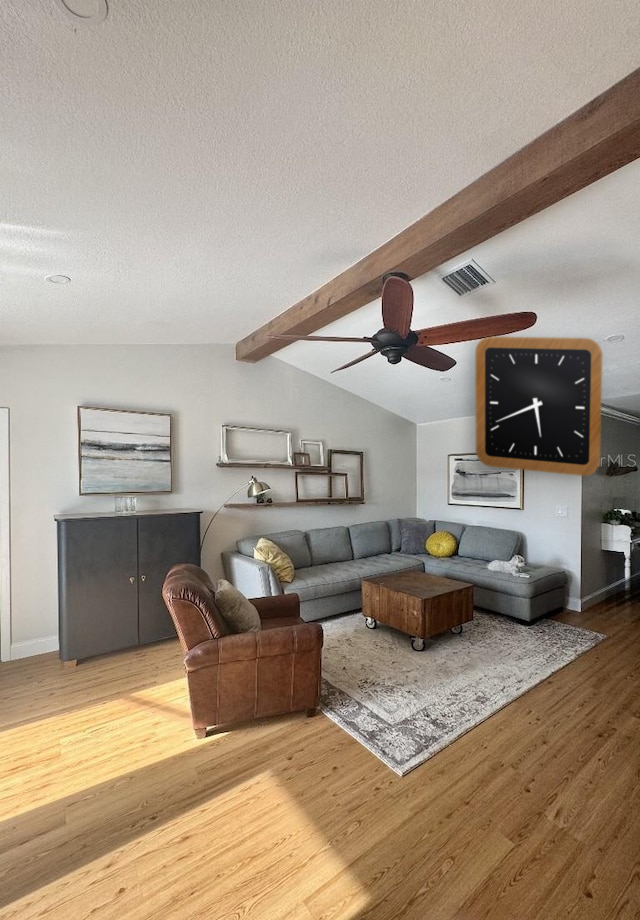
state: 5:41
